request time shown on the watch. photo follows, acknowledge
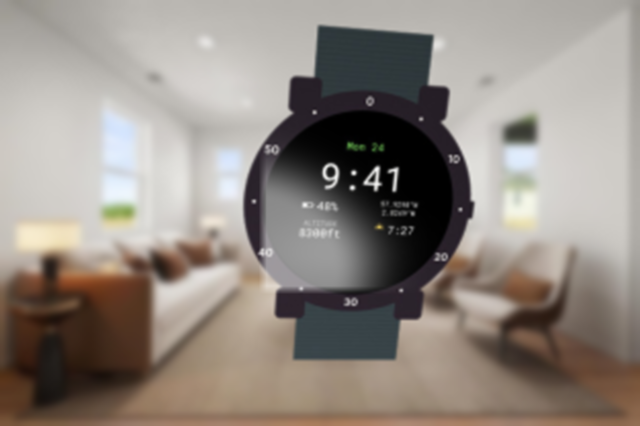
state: 9:41
